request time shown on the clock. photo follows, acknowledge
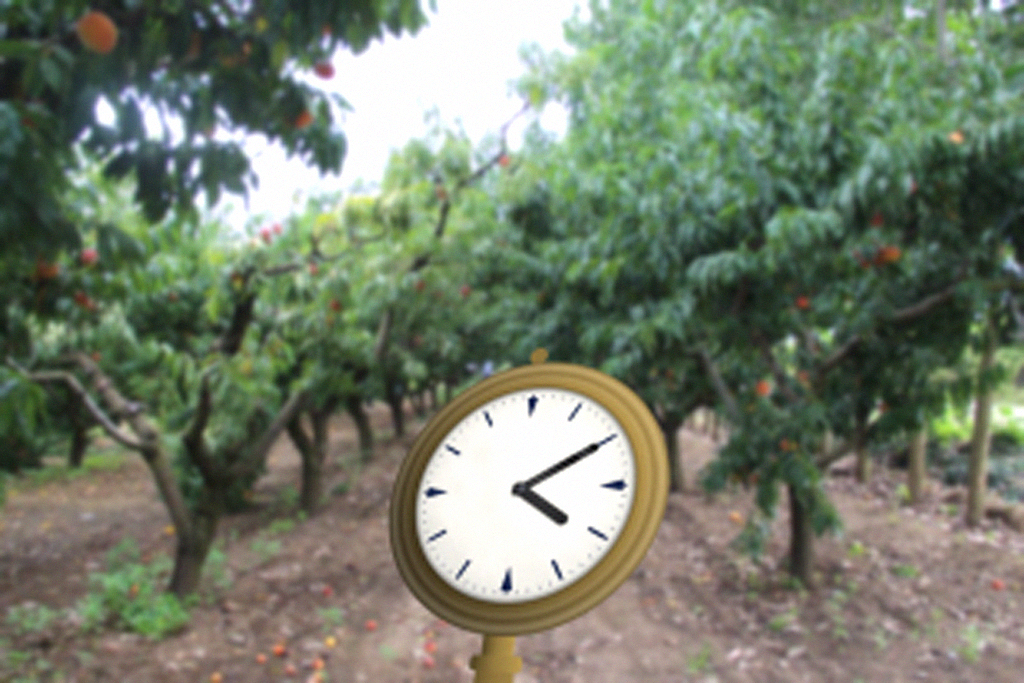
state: 4:10
